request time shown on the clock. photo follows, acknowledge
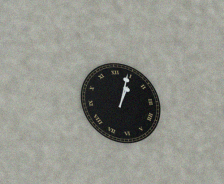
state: 1:04
